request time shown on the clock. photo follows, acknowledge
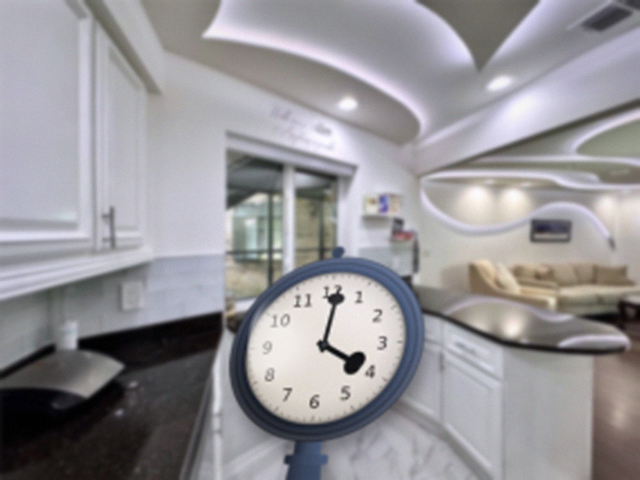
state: 4:01
